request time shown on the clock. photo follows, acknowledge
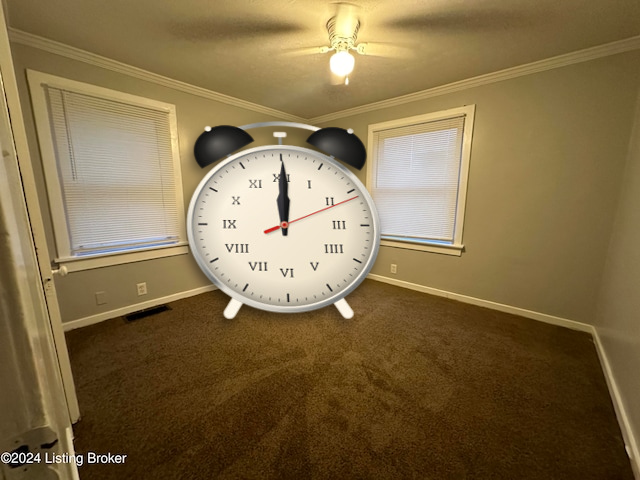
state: 12:00:11
